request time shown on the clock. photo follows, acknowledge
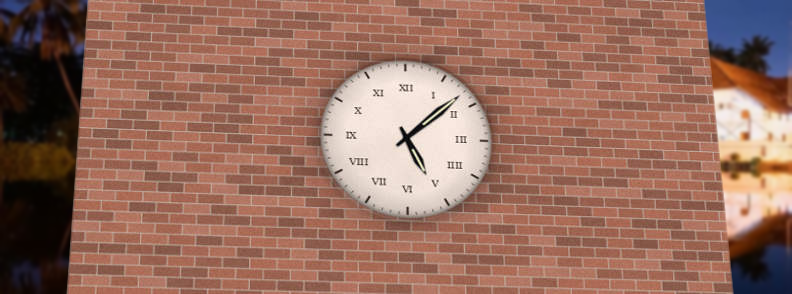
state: 5:08
